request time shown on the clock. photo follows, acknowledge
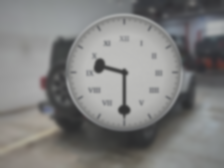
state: 9:30
